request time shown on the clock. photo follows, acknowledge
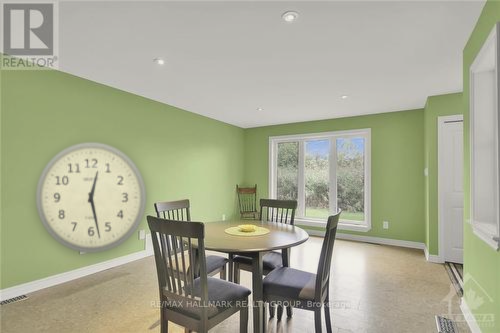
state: 12:28
